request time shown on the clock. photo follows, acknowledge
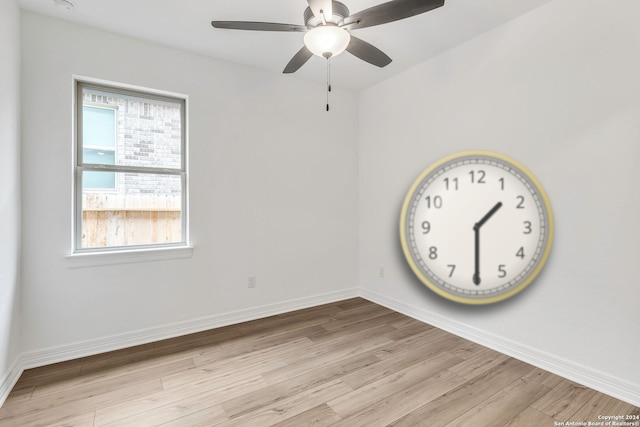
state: 1:30
